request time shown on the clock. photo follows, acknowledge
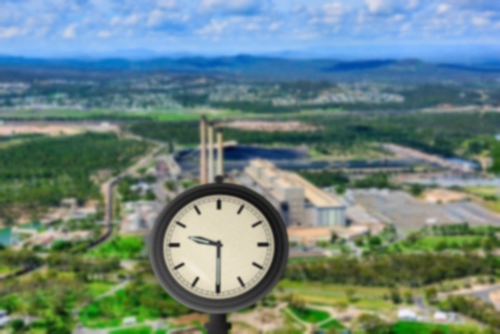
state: 9:30
